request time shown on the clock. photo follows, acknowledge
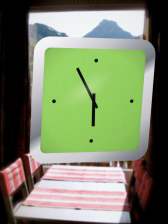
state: 5:55
